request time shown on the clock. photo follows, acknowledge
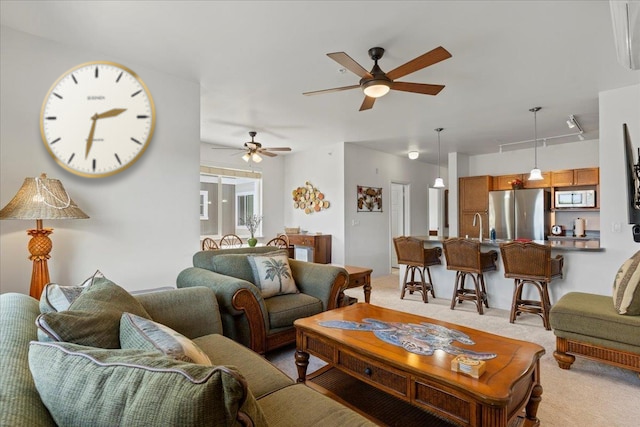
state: 2:32
